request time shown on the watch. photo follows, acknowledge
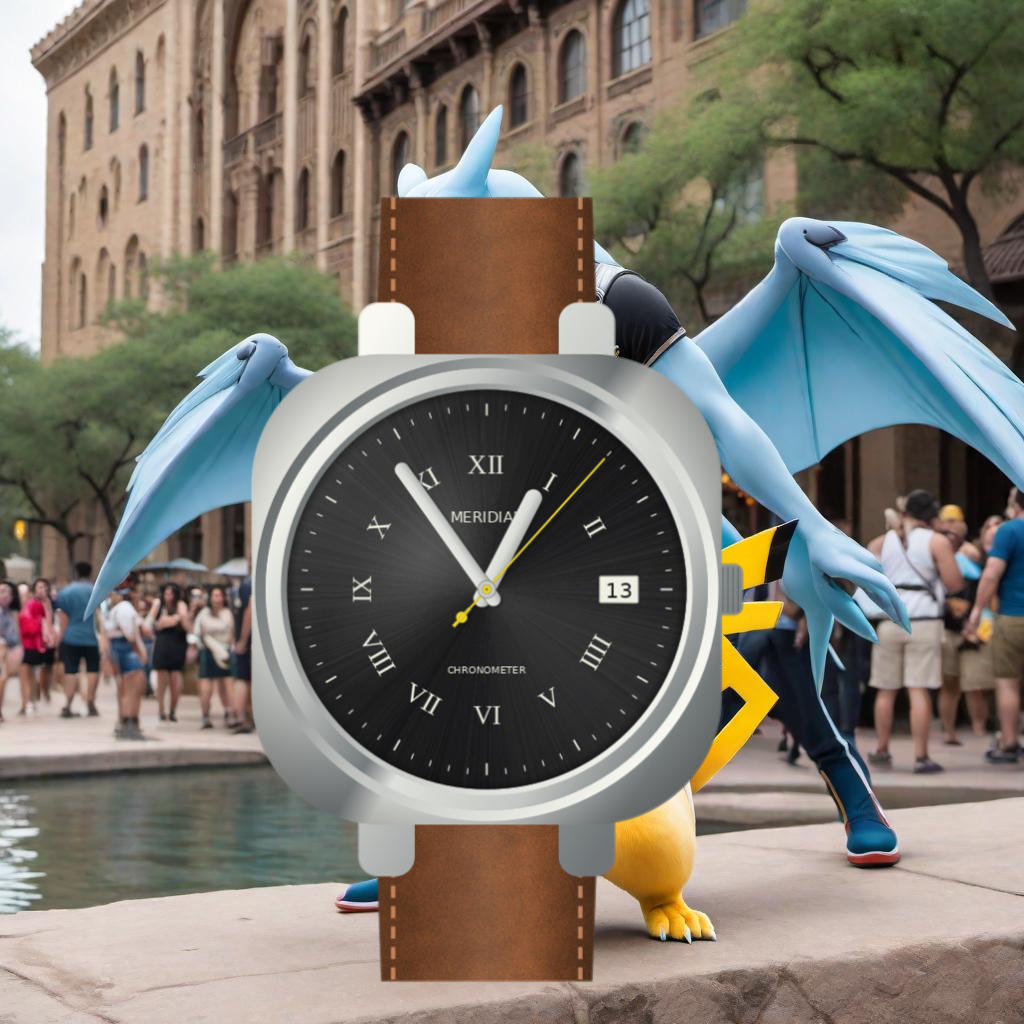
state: 12:54:07
